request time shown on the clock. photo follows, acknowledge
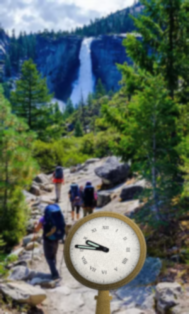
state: 9:46
